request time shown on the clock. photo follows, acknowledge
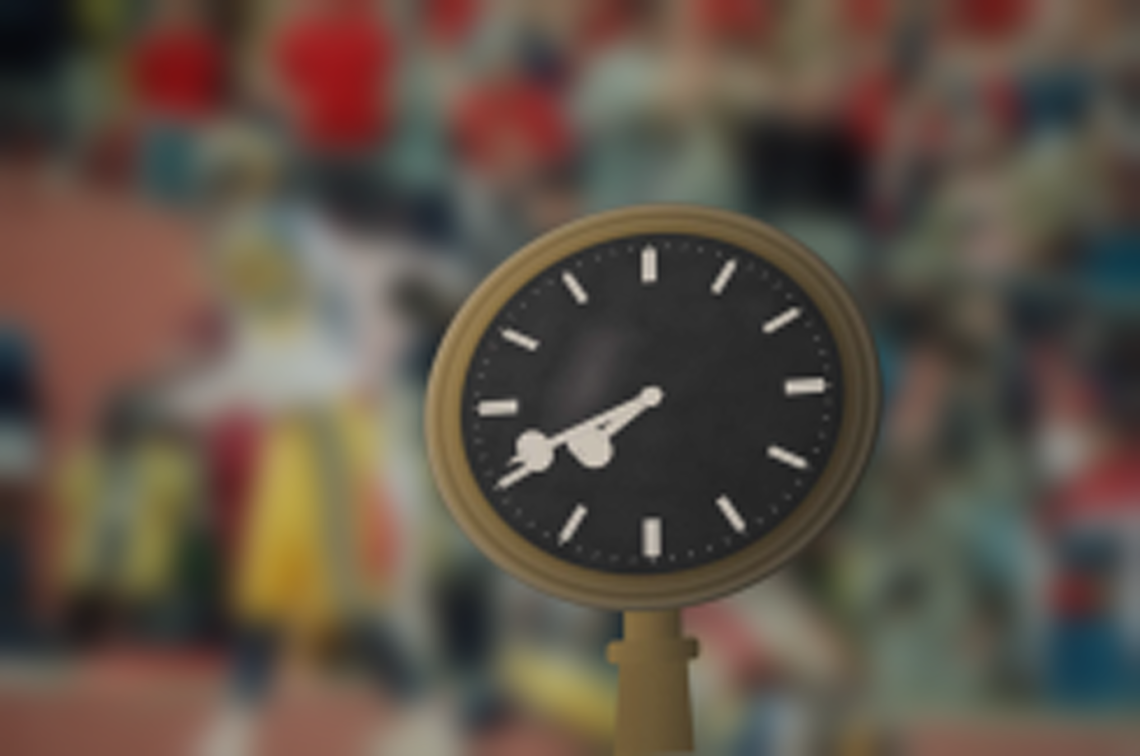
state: 7:41
